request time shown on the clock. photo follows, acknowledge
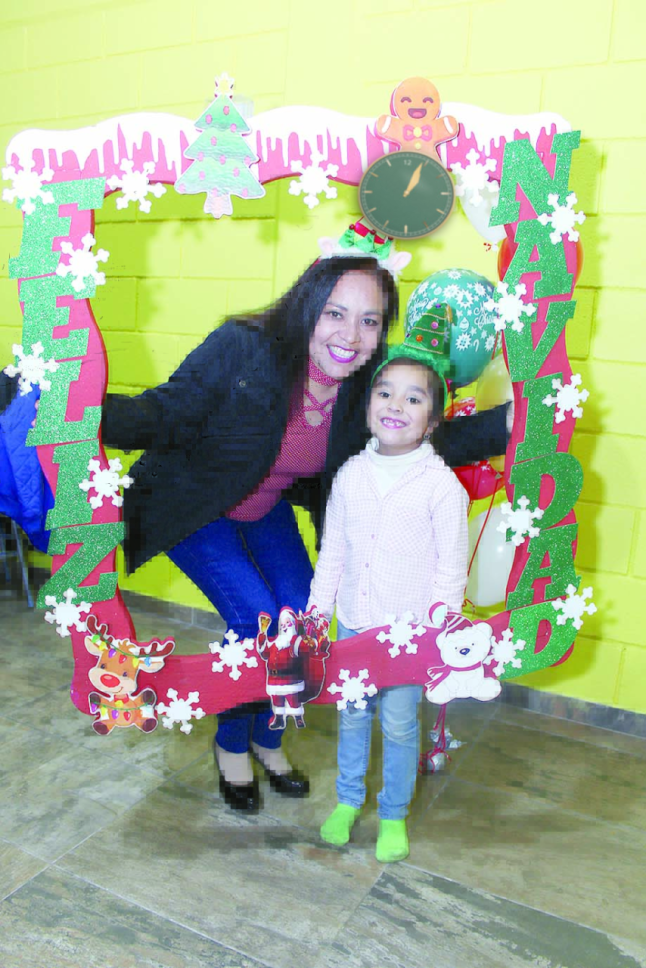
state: 1:04
